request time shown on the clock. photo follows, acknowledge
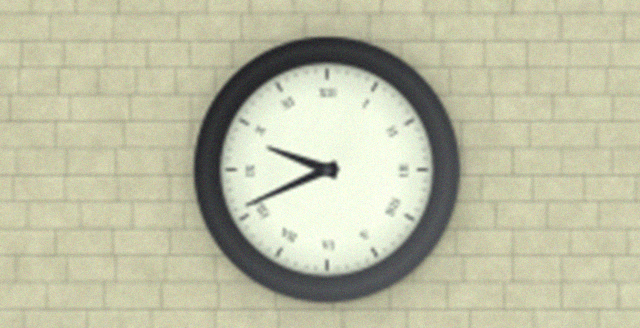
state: 9:41
